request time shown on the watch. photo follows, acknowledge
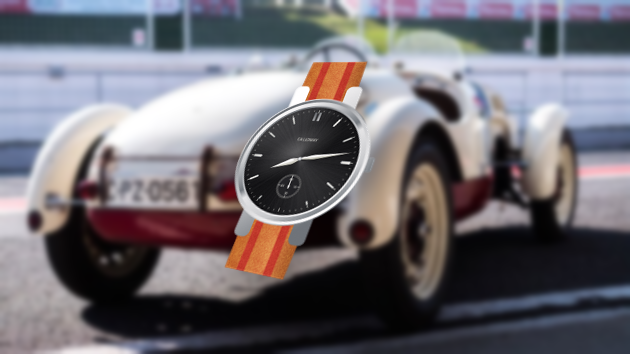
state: 8:13
